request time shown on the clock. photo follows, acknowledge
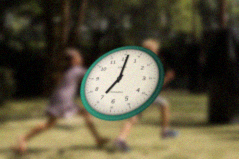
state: 7:01
